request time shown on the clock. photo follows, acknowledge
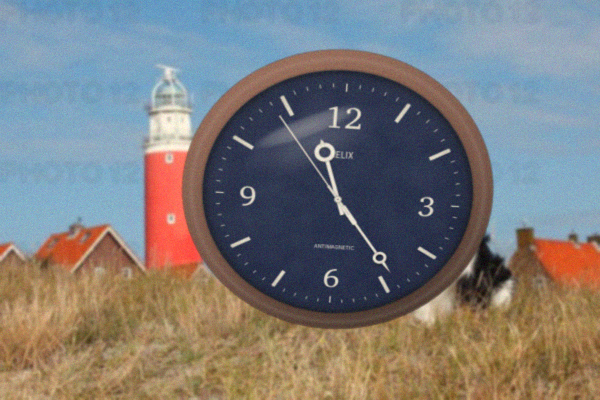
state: 11:23:54
